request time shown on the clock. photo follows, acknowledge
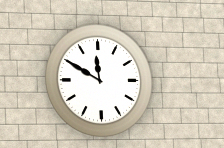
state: 11:50
